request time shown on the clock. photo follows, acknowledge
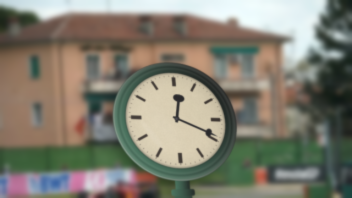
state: 12:19
